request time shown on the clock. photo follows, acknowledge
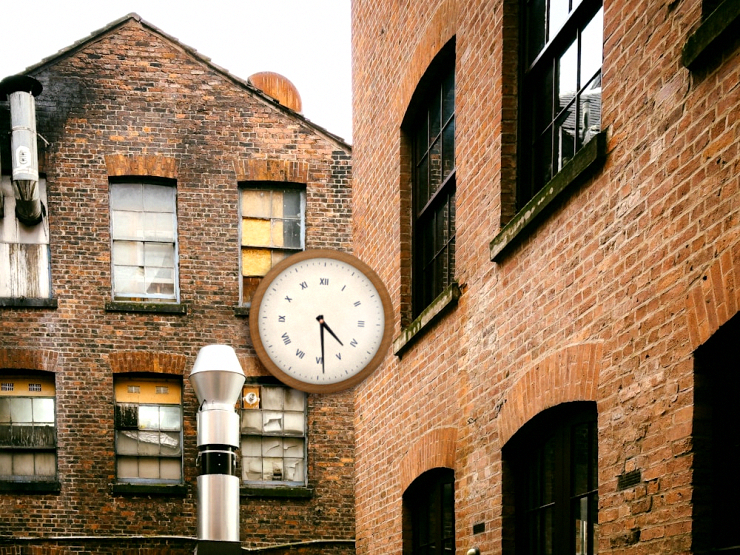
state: 4:29
